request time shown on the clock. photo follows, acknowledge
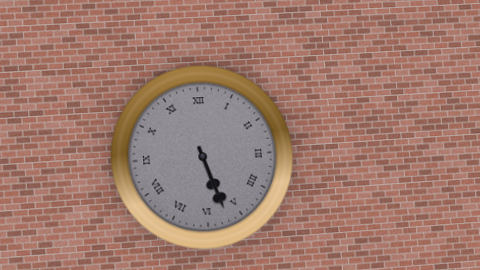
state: 5:27
